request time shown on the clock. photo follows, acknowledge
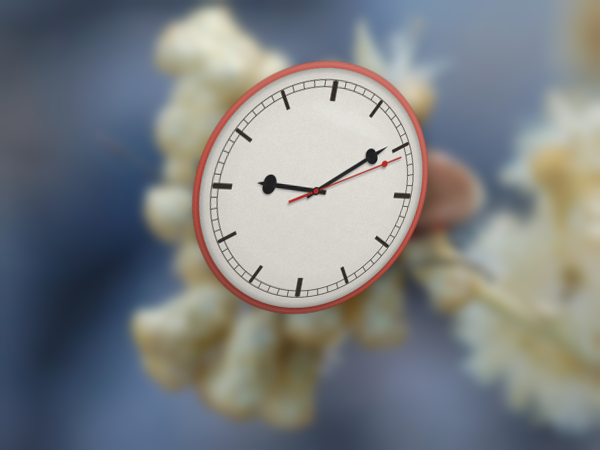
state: 9:09:11
